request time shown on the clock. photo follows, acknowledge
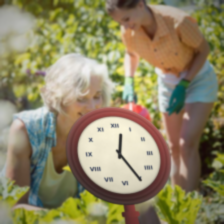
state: 12:25
